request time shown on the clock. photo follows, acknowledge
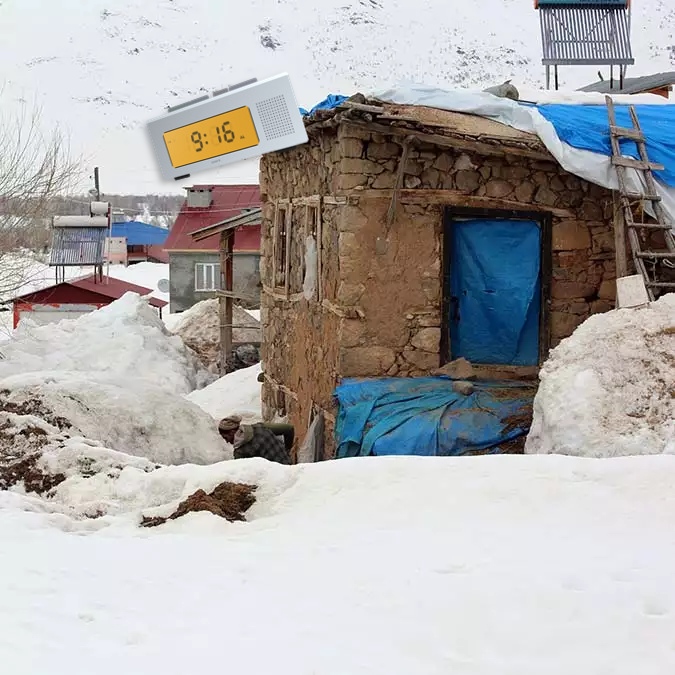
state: 9:16
